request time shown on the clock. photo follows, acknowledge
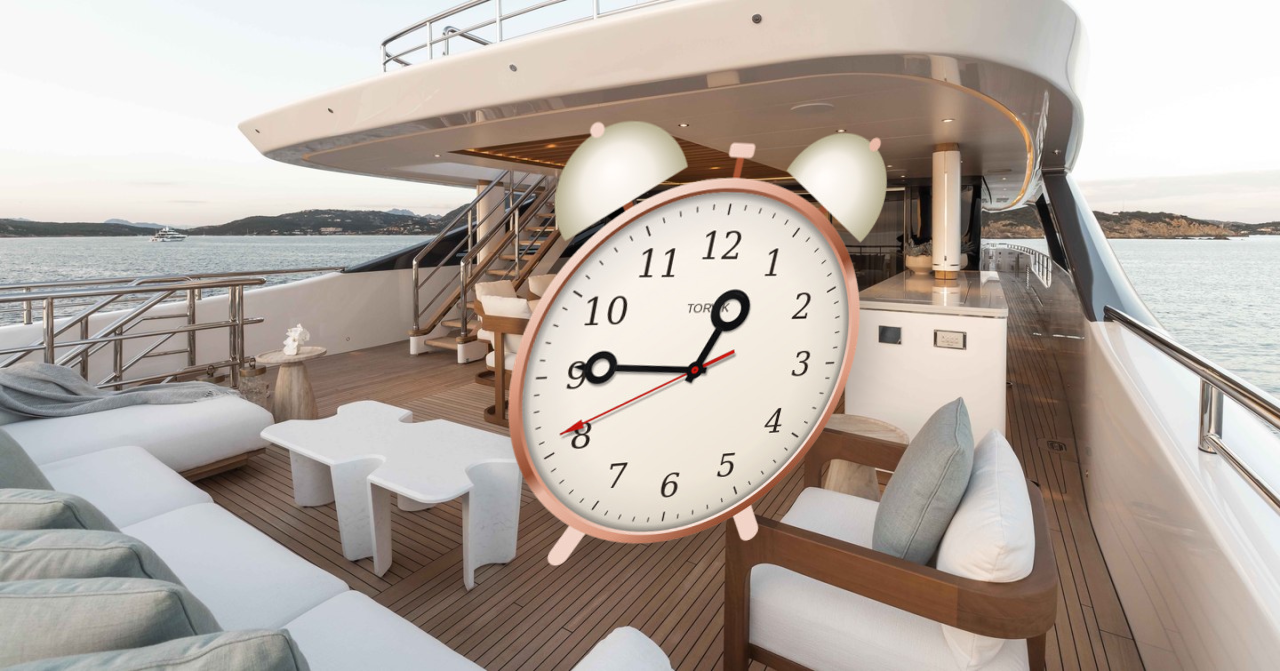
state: 12:45:41
